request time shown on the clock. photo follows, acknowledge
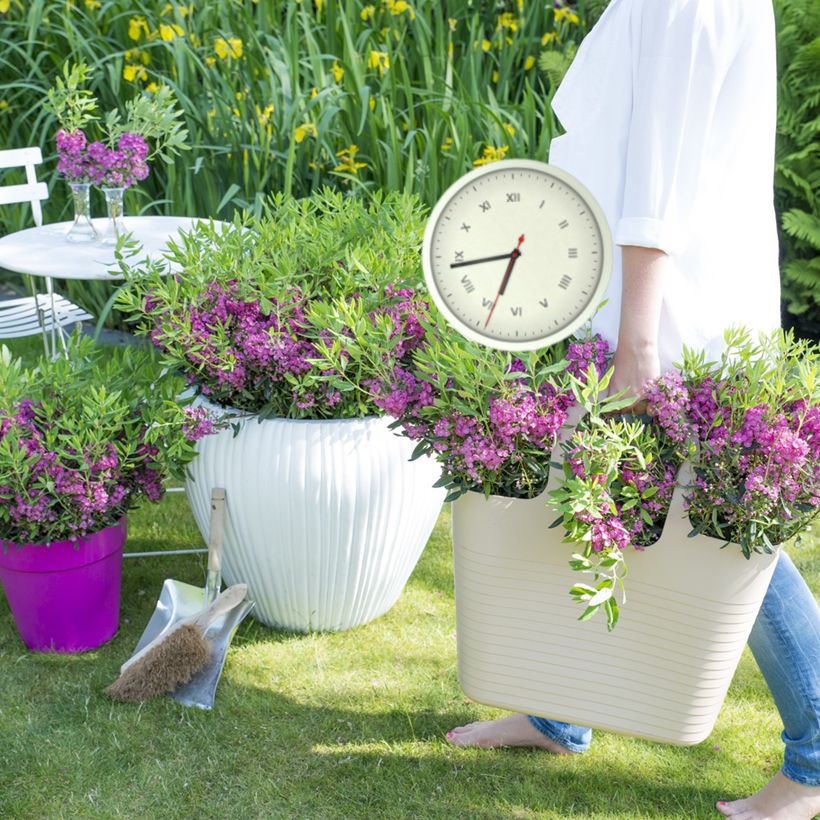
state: 6:43:34
